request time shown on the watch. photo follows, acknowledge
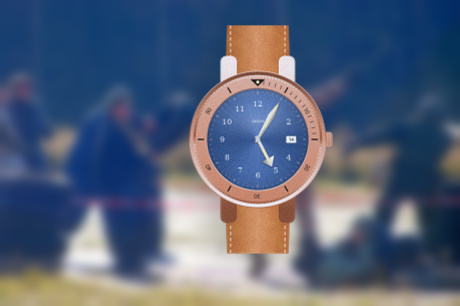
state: 5:05
